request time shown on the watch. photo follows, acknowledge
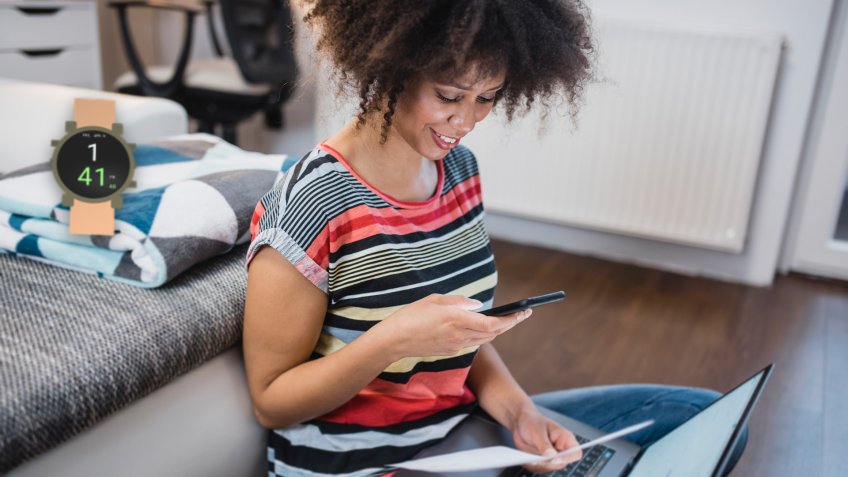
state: 1:41
